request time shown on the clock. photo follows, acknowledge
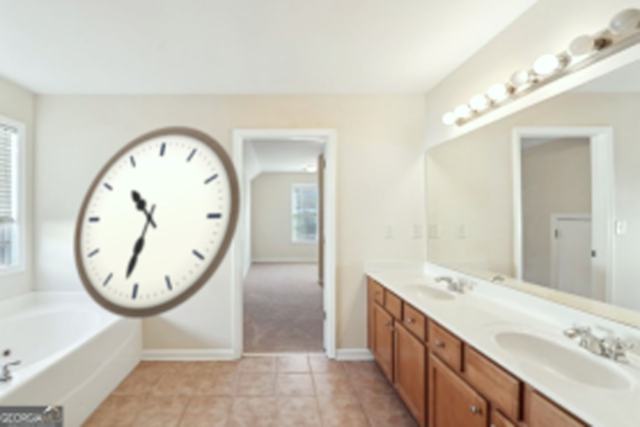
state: 10:32
